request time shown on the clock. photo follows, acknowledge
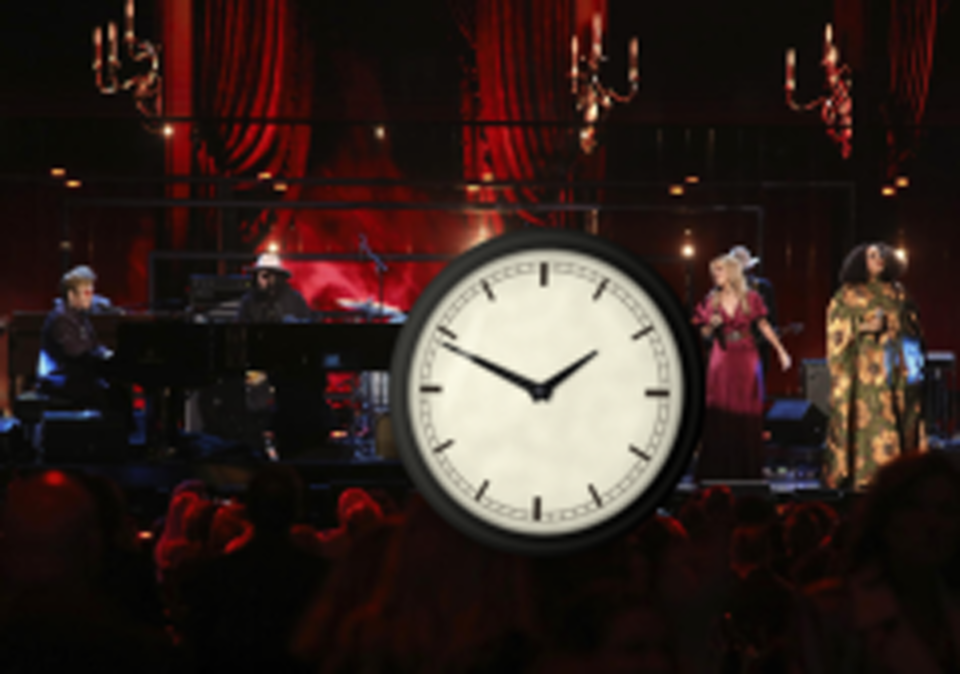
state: 1:49
